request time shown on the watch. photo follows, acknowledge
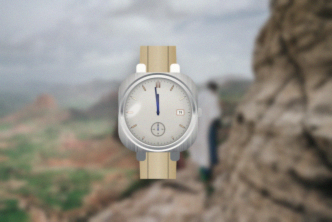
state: 11:59
